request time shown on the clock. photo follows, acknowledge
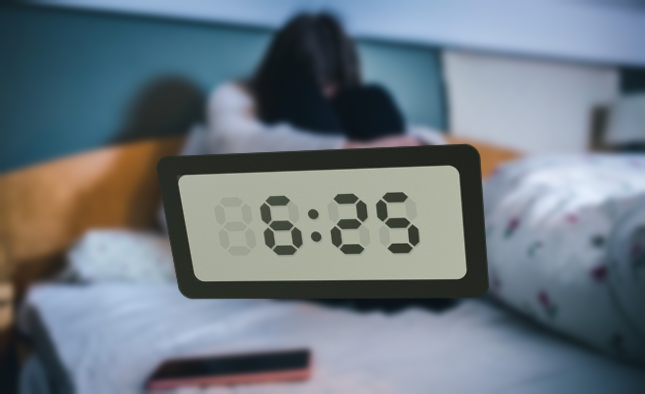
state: 6:25
